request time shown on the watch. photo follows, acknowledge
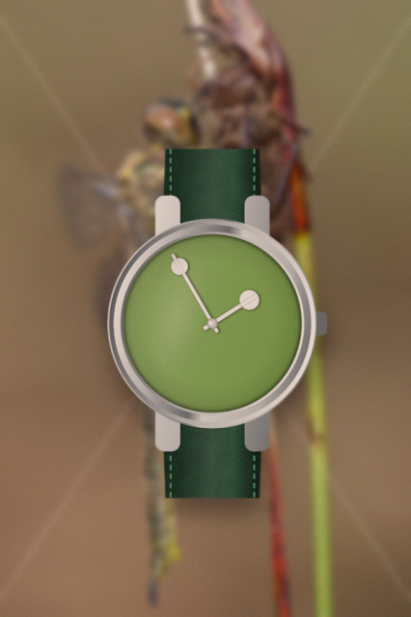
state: 1:55
